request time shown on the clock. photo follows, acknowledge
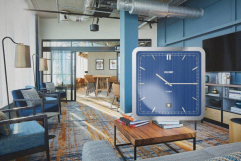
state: 10:15
